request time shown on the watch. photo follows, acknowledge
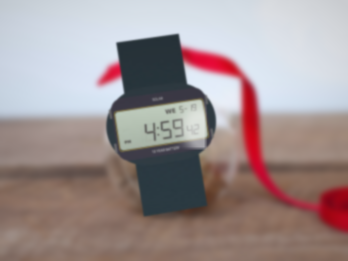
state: 4:59
